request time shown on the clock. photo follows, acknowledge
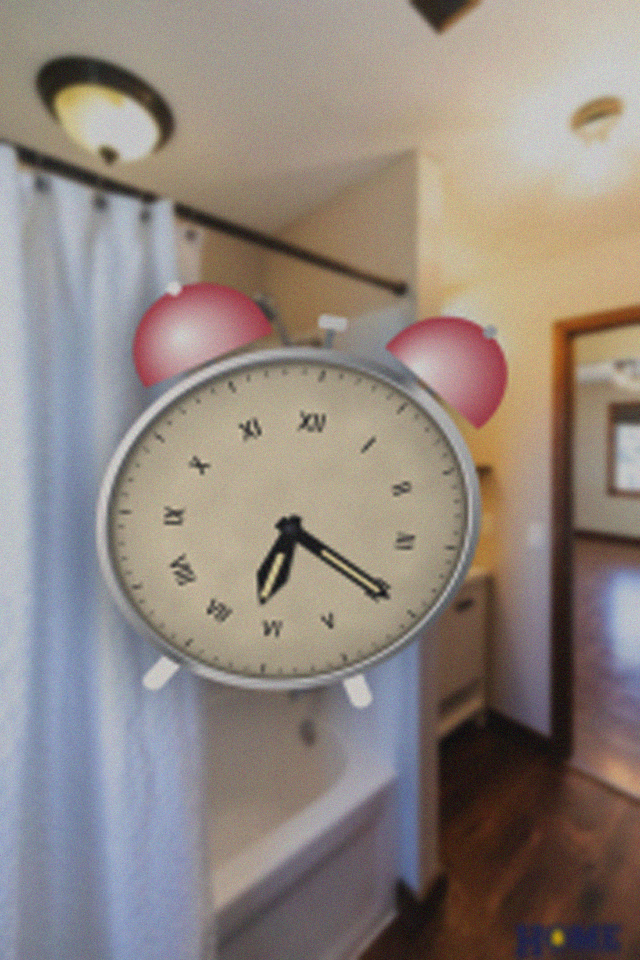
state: 6:20
